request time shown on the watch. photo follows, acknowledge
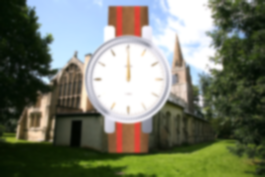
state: 12:00
